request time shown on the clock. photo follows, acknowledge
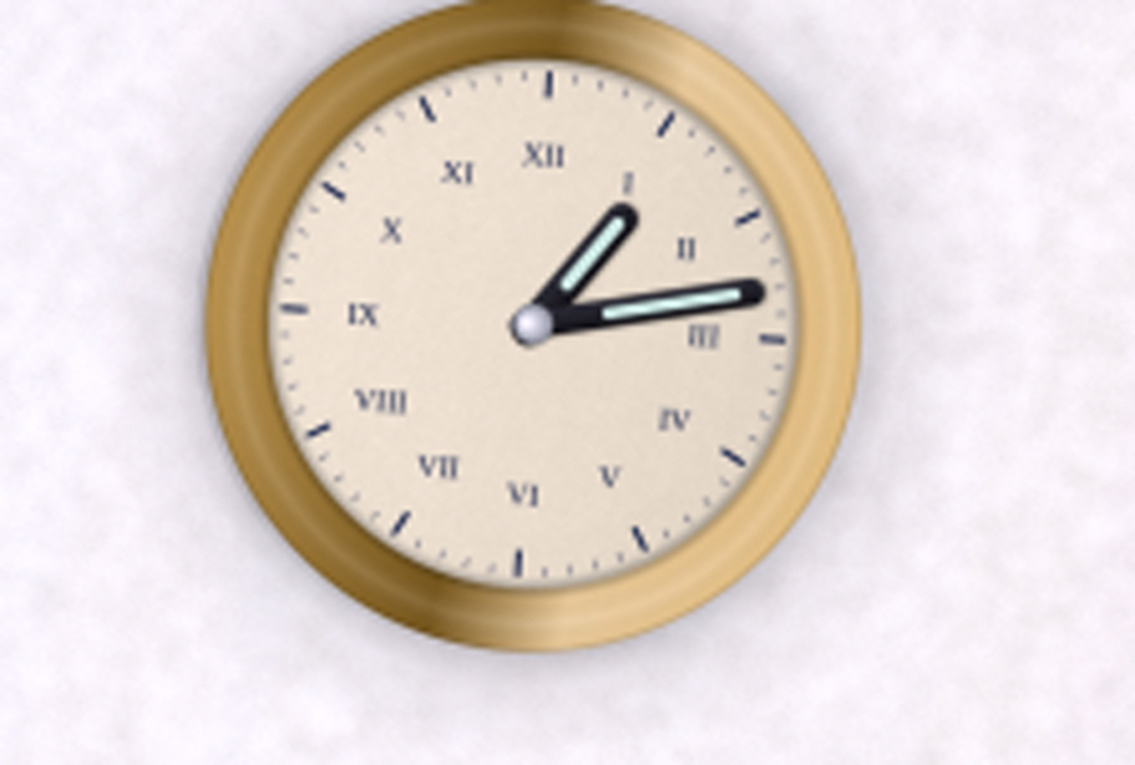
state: 1:13
